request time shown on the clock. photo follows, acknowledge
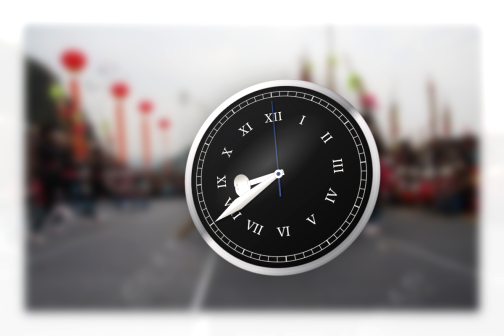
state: 8:40:00
